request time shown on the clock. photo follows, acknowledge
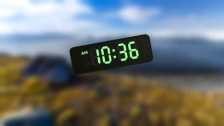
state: 10:36
